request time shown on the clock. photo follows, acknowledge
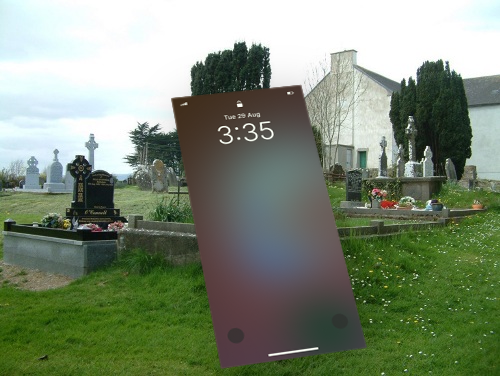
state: 3:35
